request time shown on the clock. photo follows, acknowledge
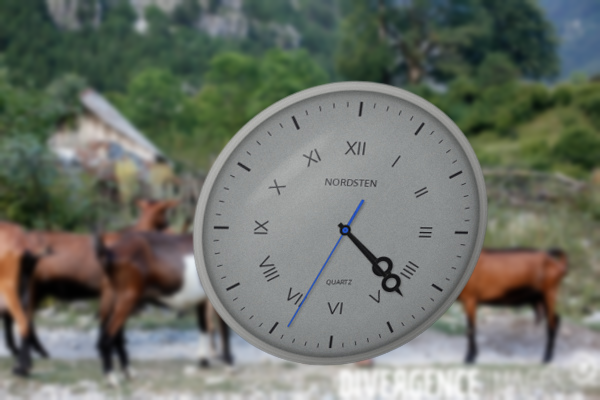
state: 4:22:34
